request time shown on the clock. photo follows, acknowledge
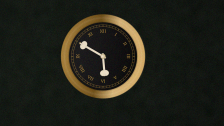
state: 5:50
